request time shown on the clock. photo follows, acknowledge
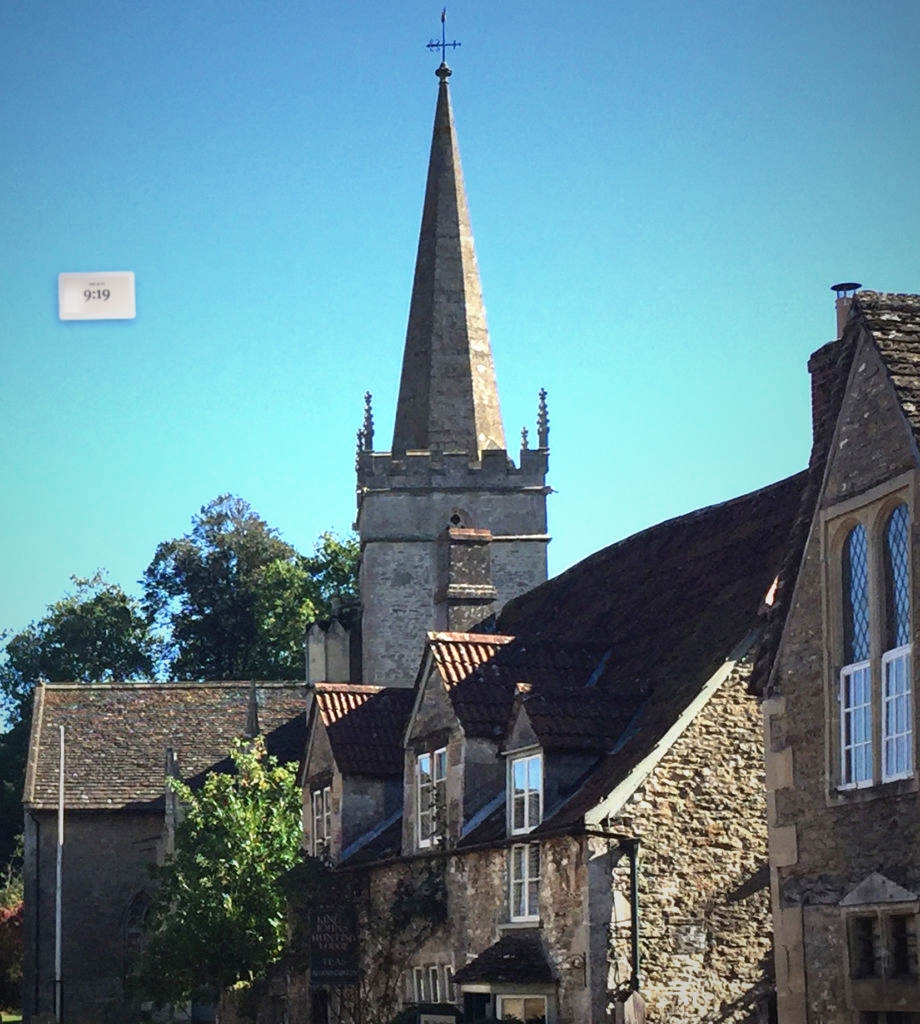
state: 9:19
